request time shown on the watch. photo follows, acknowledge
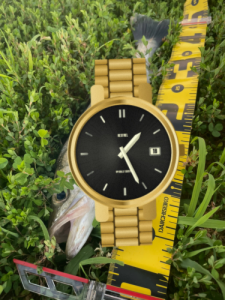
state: 1:26
